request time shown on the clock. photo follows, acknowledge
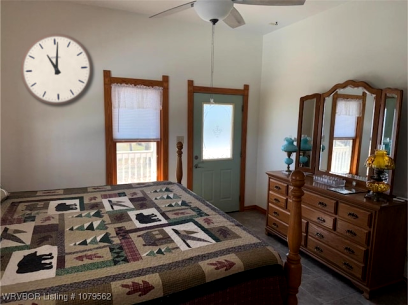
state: 11:01
